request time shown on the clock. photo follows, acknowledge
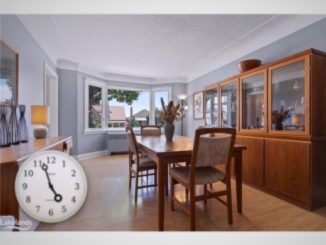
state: 4:57
